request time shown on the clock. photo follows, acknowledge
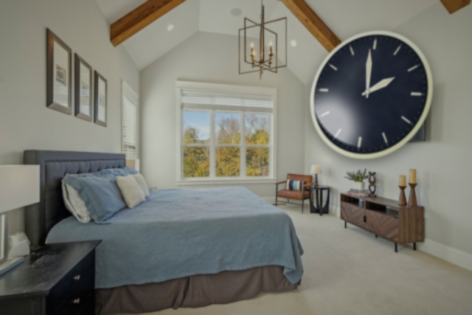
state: 1:59
